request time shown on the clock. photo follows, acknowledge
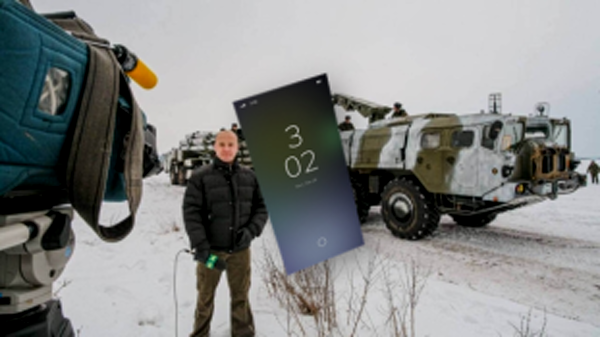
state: 3:02
